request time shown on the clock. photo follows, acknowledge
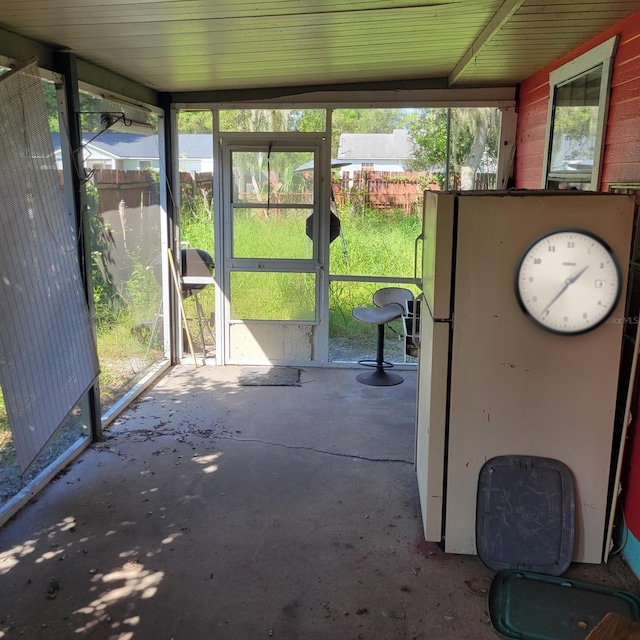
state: 1:36
